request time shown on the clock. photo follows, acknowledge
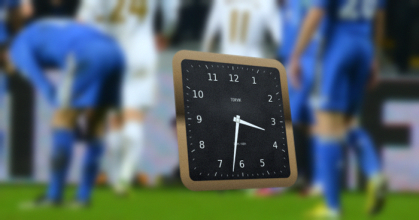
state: 3:32
